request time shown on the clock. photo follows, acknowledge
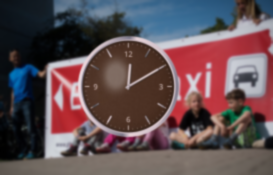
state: 12:10
